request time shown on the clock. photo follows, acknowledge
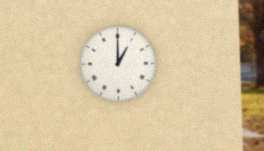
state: 1:00
